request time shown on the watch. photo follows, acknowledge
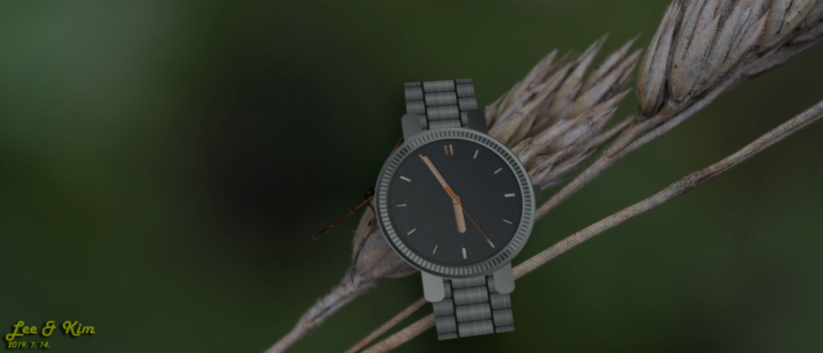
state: 5:55:25
